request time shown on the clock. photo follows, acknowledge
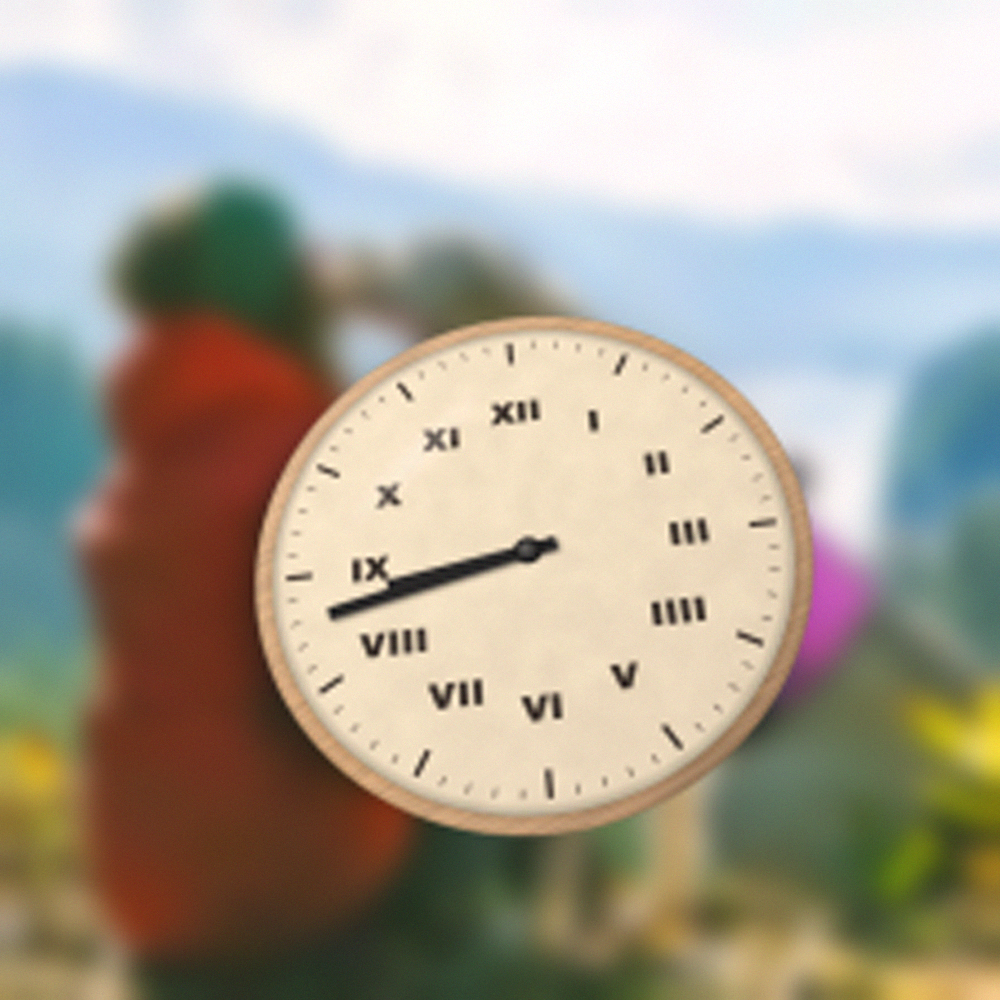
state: 8:43
